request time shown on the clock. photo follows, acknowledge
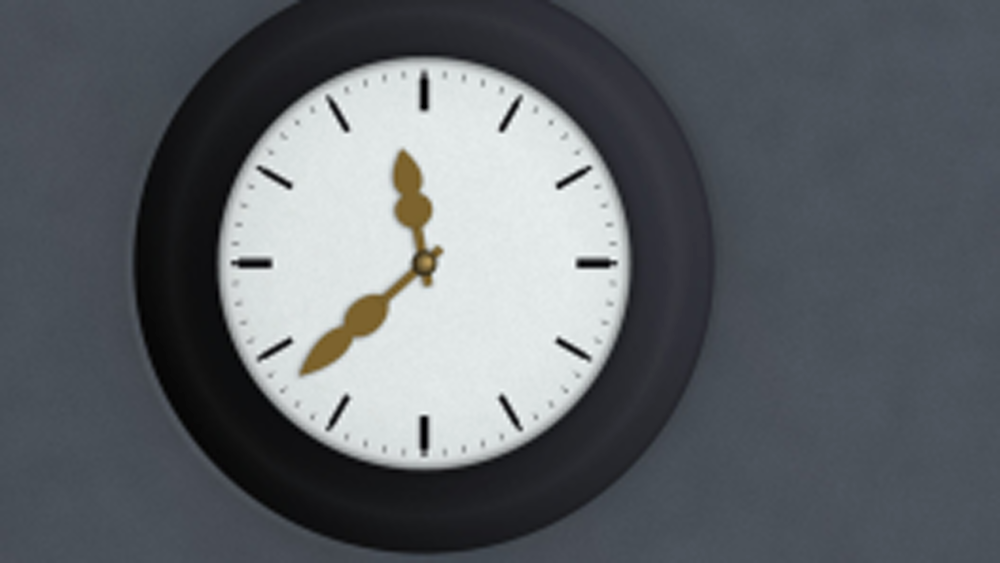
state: 11:38
